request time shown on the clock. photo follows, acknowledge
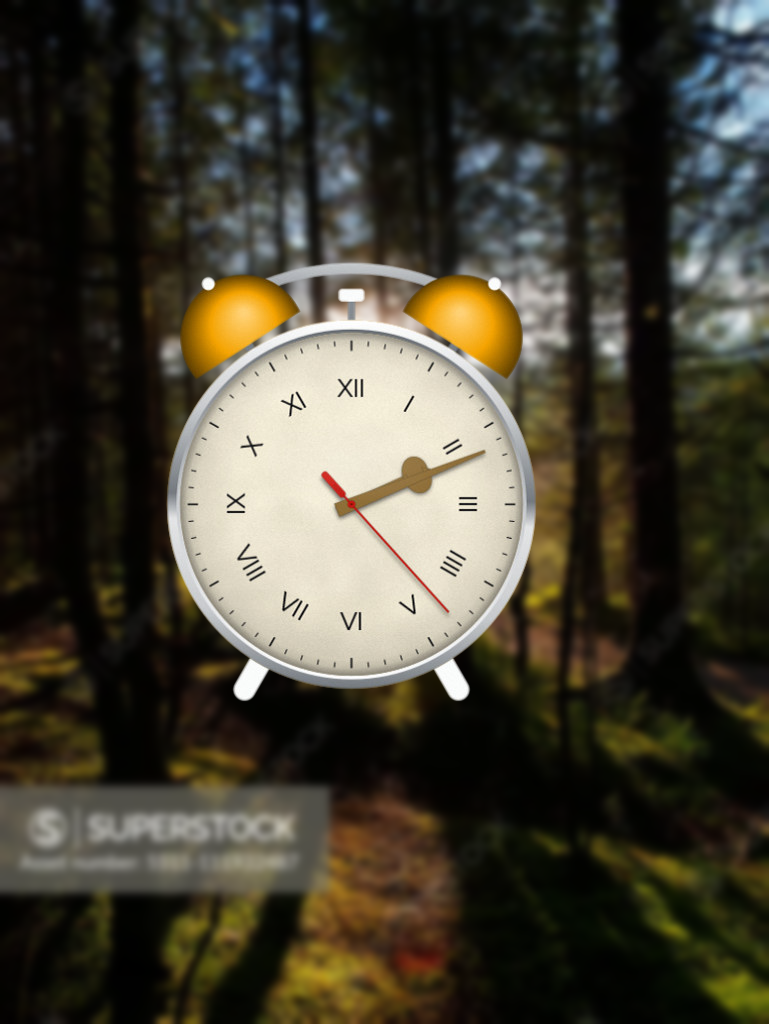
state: 2:11:23
